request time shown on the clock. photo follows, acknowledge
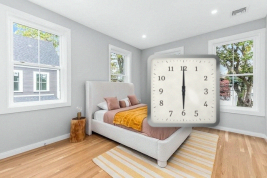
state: 6:00
